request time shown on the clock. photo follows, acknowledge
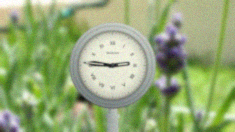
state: 2:46
